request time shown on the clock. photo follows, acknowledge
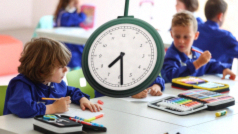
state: 7:29
